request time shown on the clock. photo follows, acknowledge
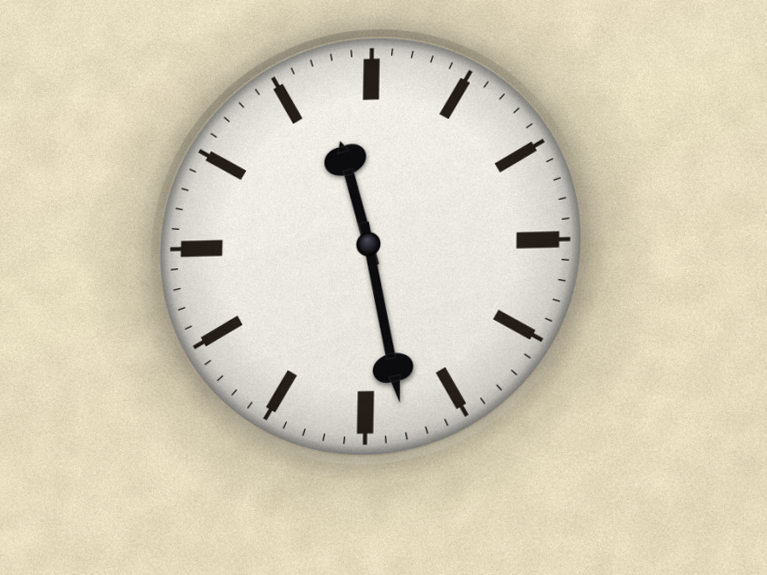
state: 11:28
